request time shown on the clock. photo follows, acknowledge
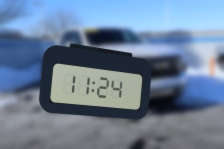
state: 11:24
